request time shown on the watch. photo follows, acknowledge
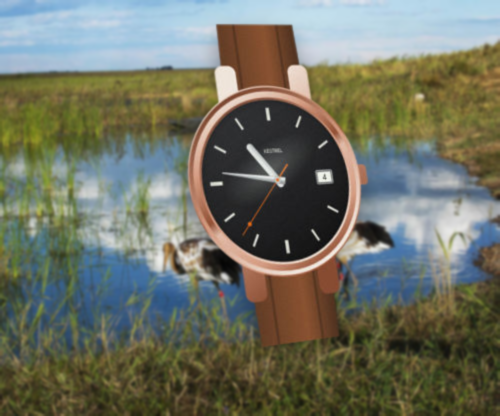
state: 10:46:37
